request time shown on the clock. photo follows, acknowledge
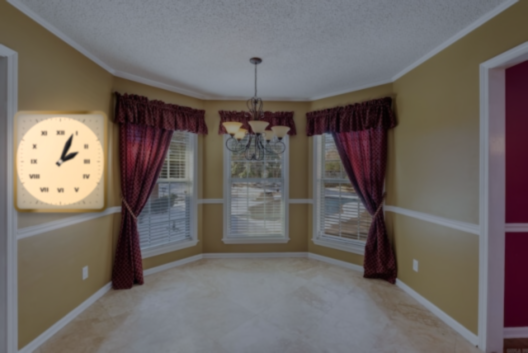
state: 2:04
